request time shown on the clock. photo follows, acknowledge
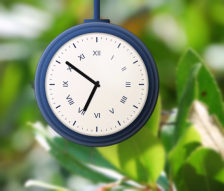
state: 6:51
